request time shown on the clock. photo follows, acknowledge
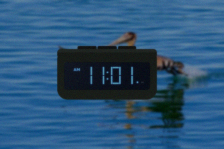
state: 11:01
